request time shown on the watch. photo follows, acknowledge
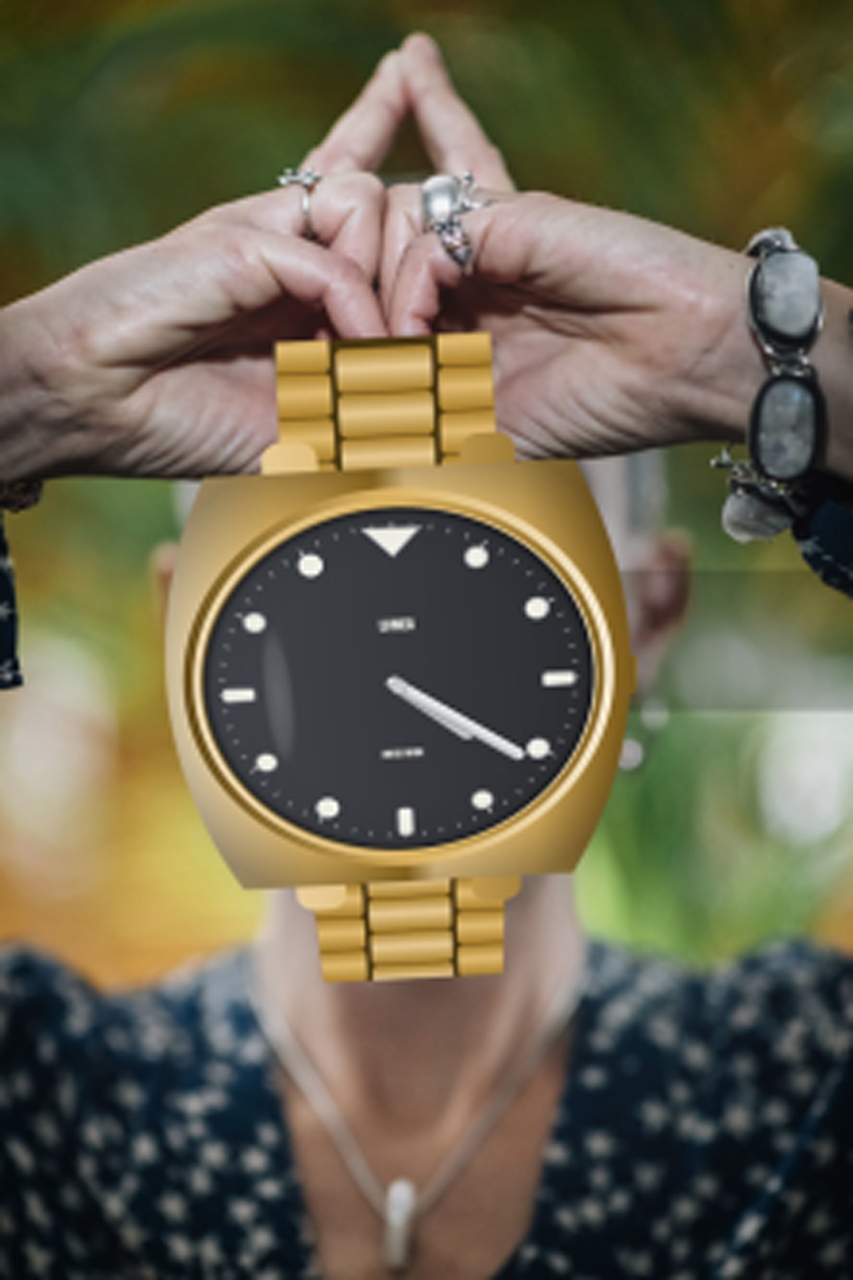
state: 4:21
